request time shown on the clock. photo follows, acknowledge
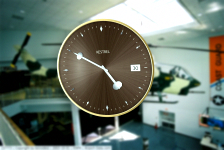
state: 4:50
